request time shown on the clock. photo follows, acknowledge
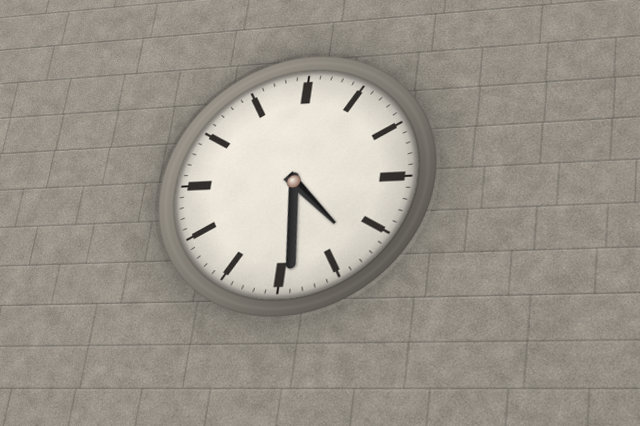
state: 4:29
